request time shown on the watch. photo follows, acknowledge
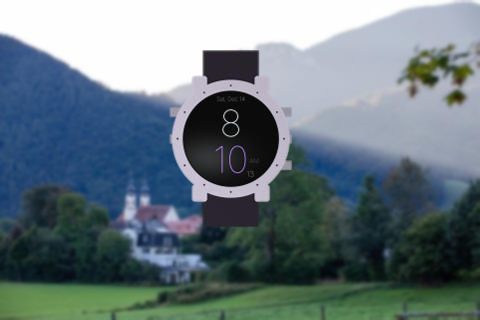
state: 8:10:13
